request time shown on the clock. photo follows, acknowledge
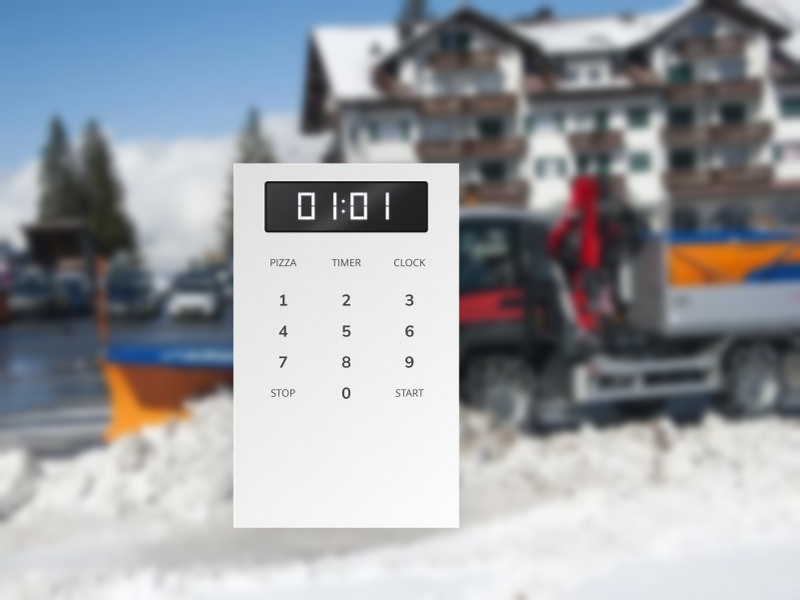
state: 1:01
